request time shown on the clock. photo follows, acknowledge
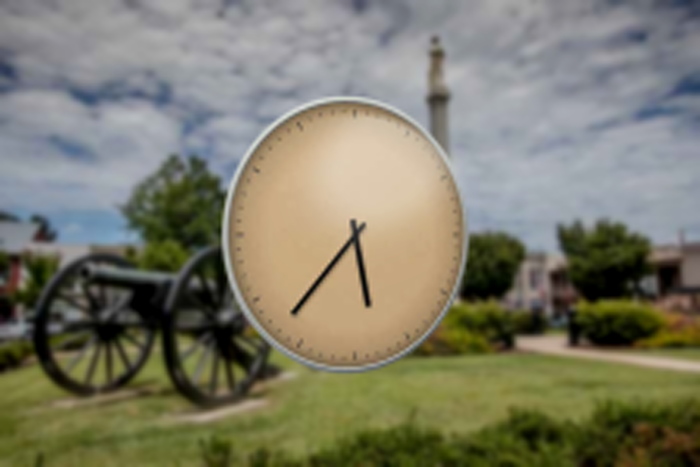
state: 5:37
